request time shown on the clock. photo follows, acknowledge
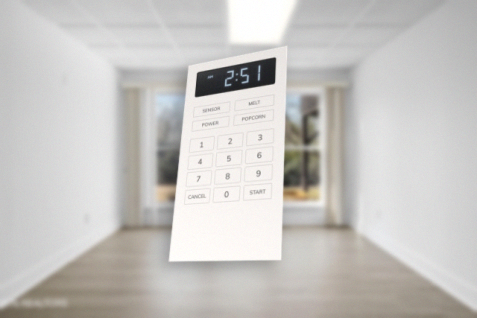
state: 2:51
